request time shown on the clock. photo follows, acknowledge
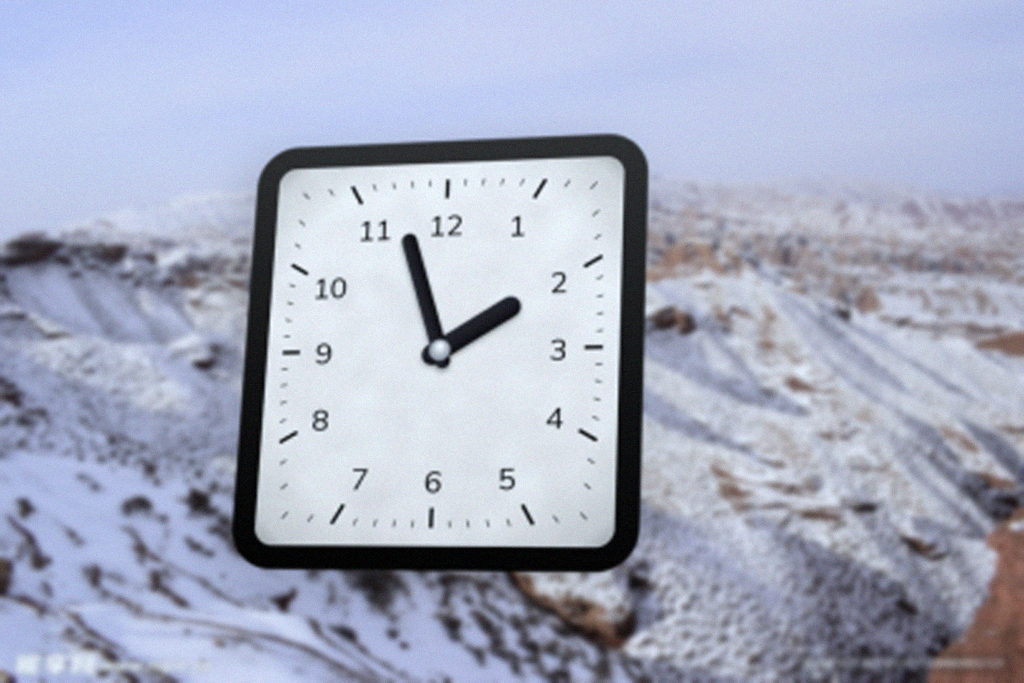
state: 1:57
